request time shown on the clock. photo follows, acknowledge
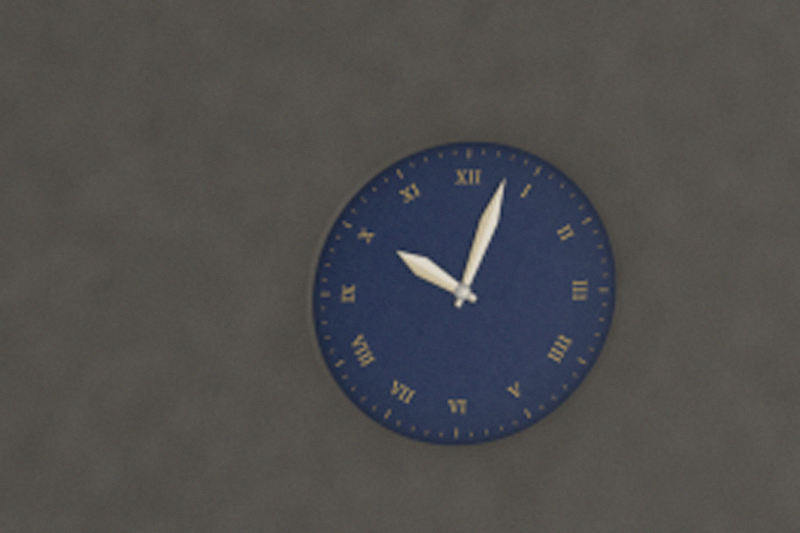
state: 10:03
